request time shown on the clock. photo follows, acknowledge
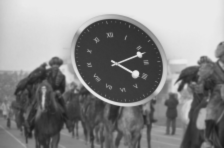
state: 4:12
